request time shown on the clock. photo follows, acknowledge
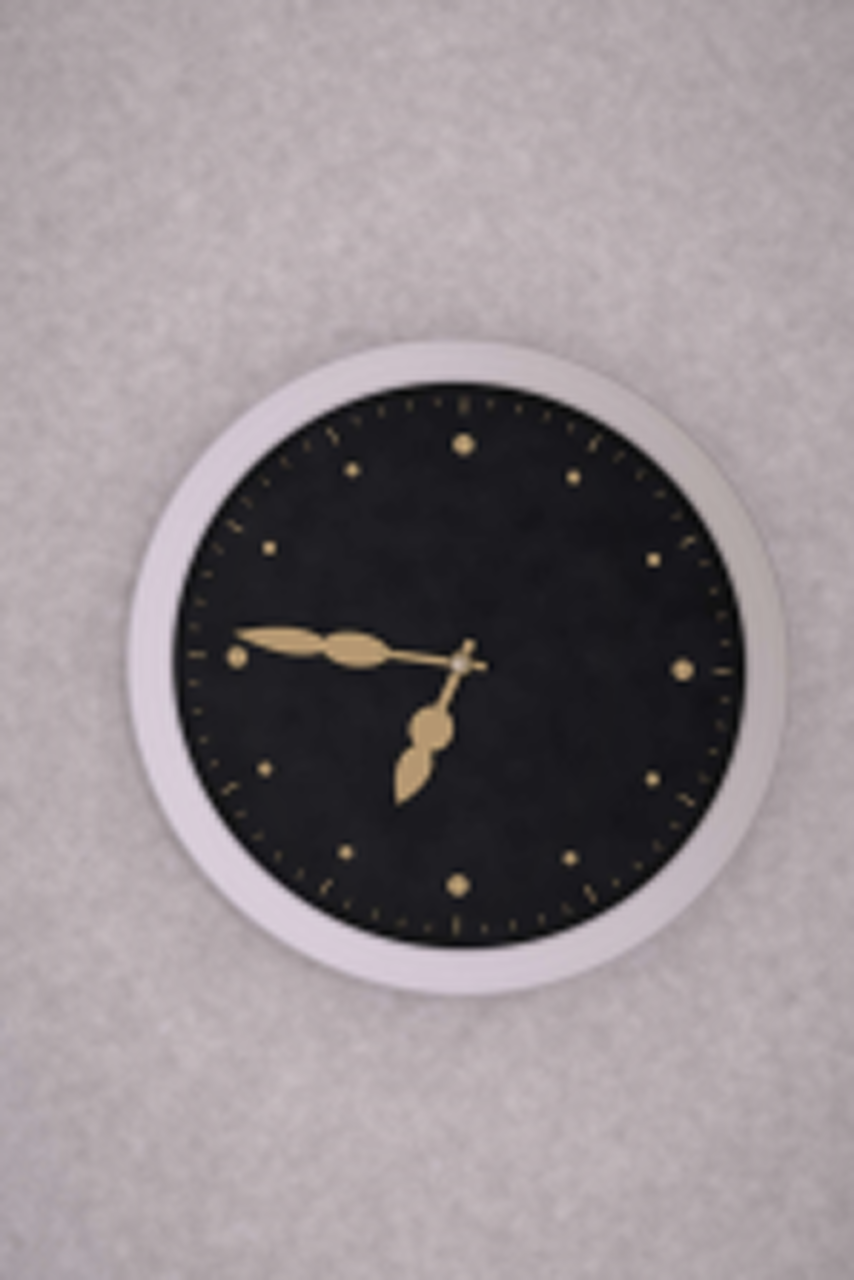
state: 6:46
